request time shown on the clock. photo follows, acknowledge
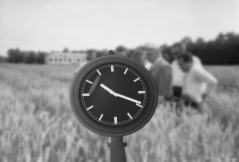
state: 10:19
